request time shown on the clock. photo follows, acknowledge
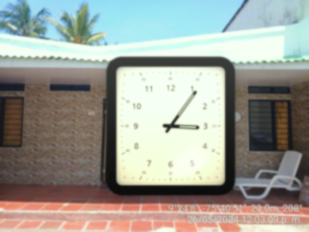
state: 3:06
